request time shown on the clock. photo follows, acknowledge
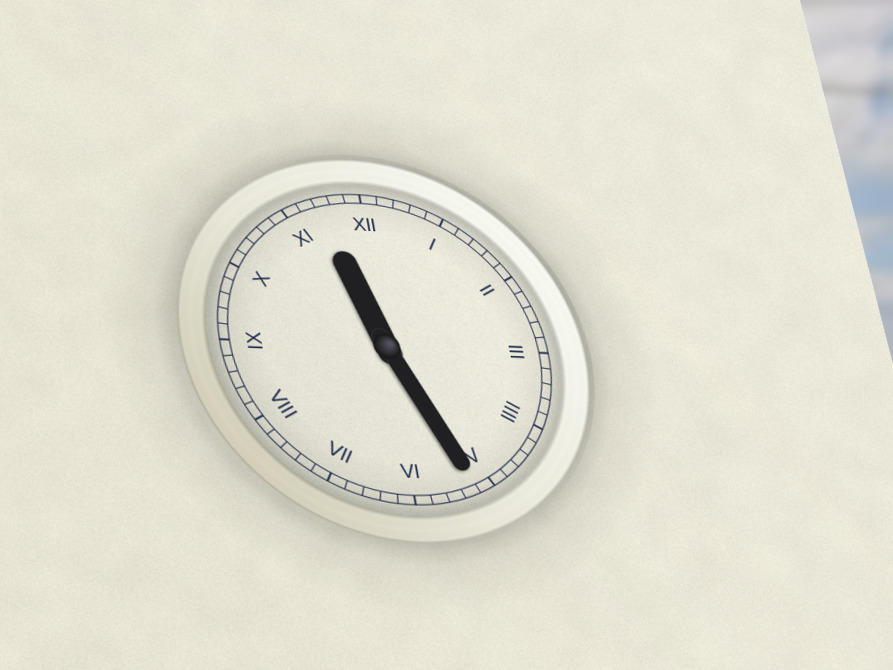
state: 11:26
